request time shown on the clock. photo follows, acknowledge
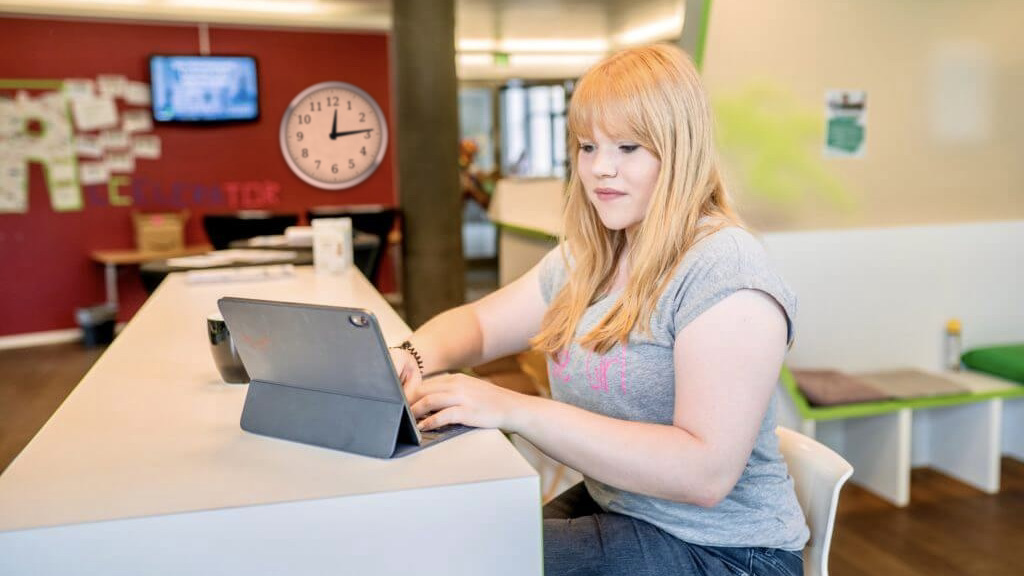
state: 12:14
